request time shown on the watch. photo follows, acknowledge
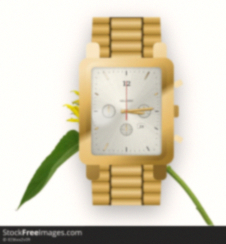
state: 3:14
